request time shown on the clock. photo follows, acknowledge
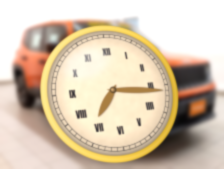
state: 7:16
